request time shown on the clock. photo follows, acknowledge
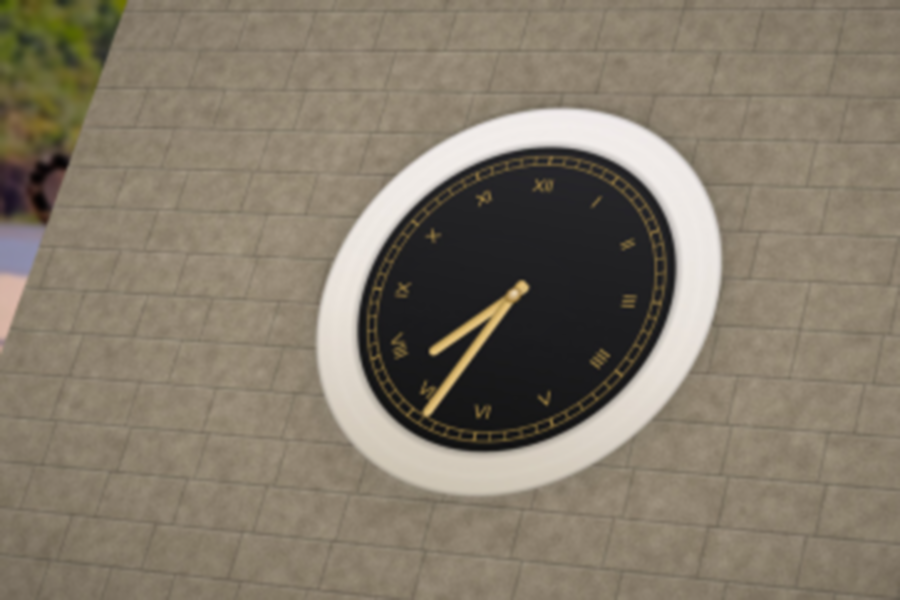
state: 7:34
